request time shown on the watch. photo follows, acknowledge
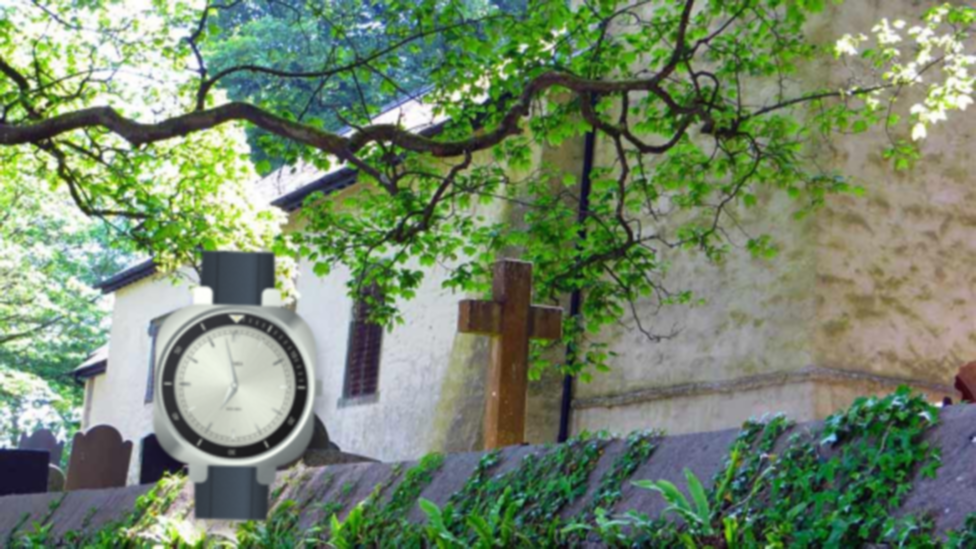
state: 6:58
